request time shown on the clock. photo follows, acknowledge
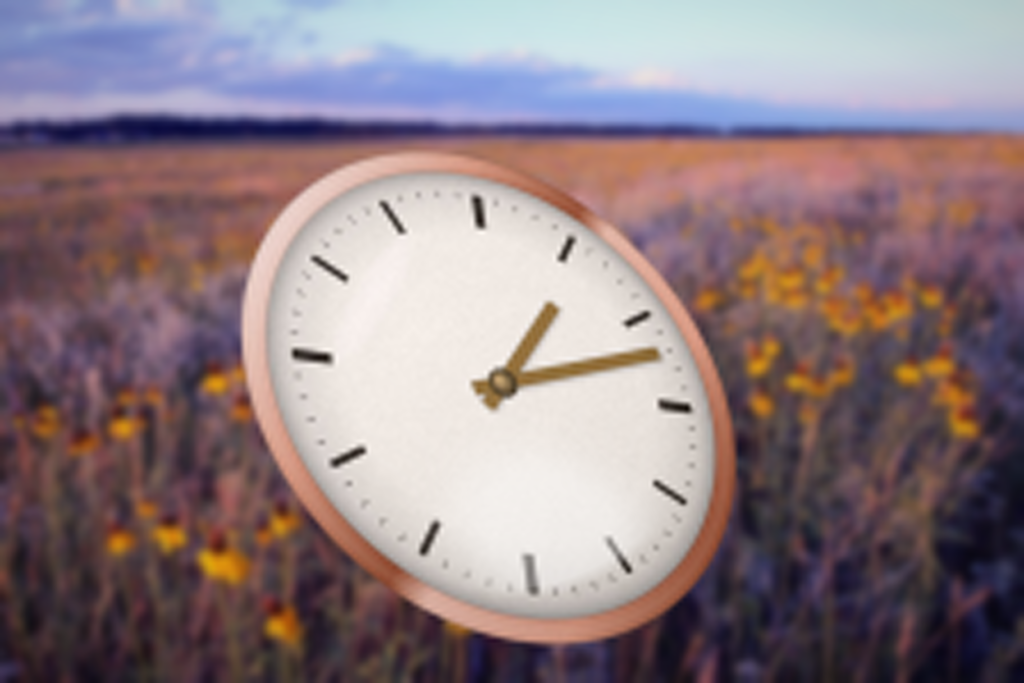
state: 1:12
